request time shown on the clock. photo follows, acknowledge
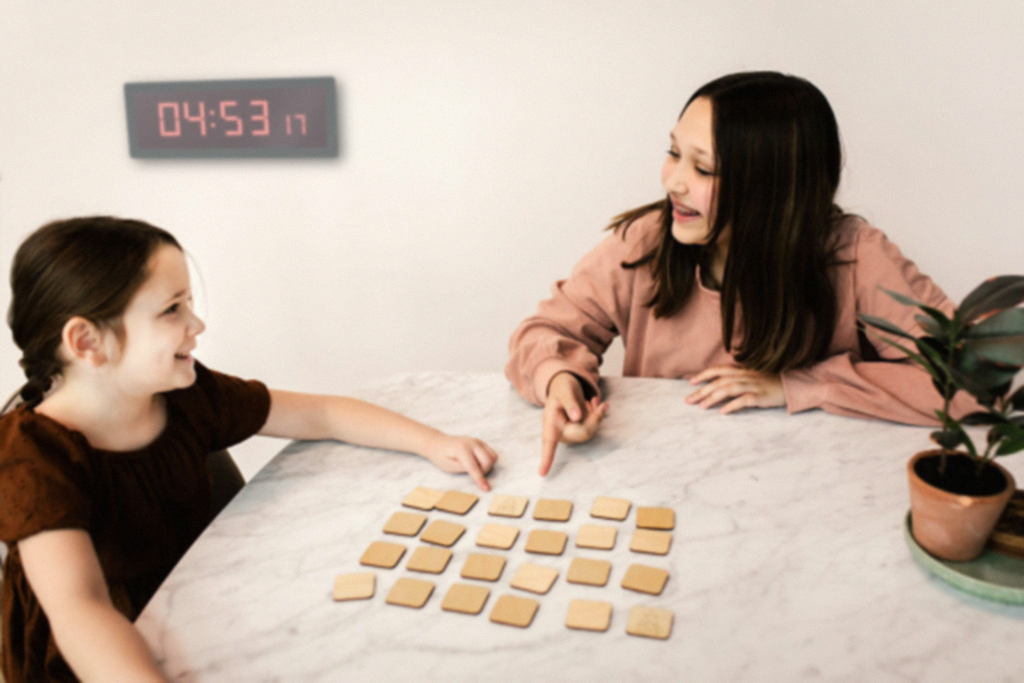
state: 4:53:17
